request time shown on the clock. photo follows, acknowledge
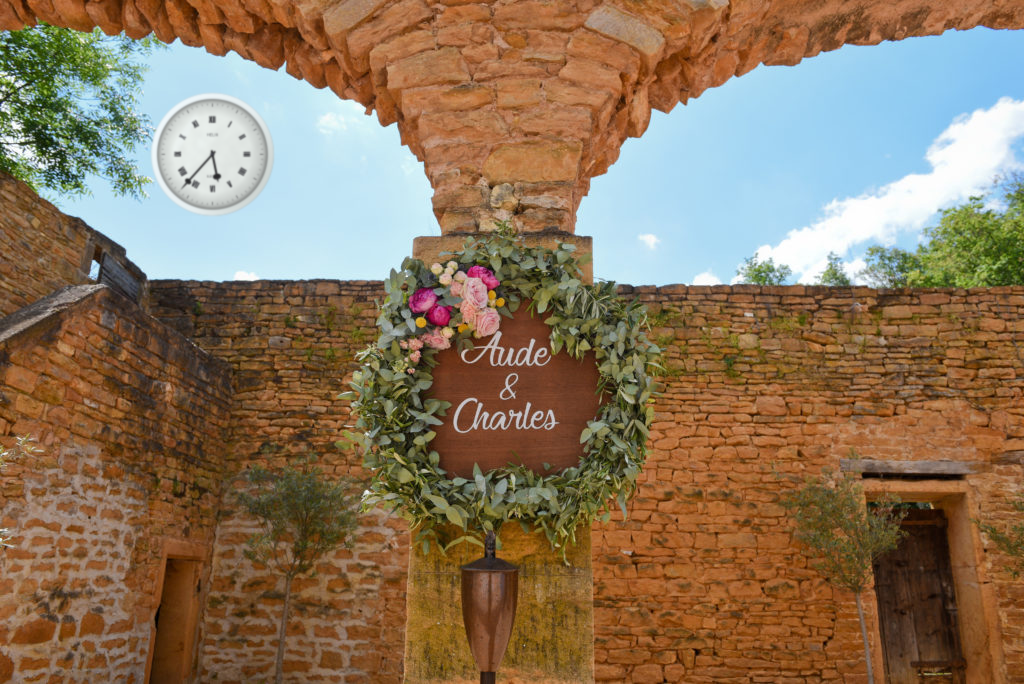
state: 5:37
